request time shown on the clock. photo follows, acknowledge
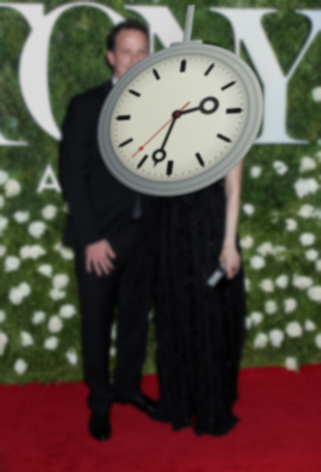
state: 2:32:37
